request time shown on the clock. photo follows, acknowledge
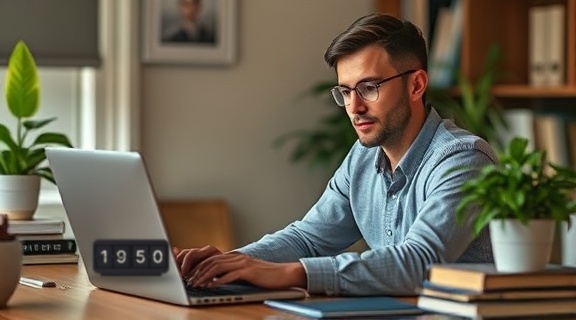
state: 19:50
